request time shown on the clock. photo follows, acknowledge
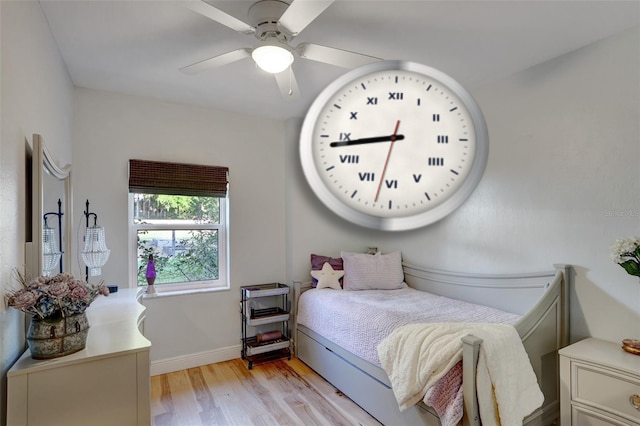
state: 8:43:32
